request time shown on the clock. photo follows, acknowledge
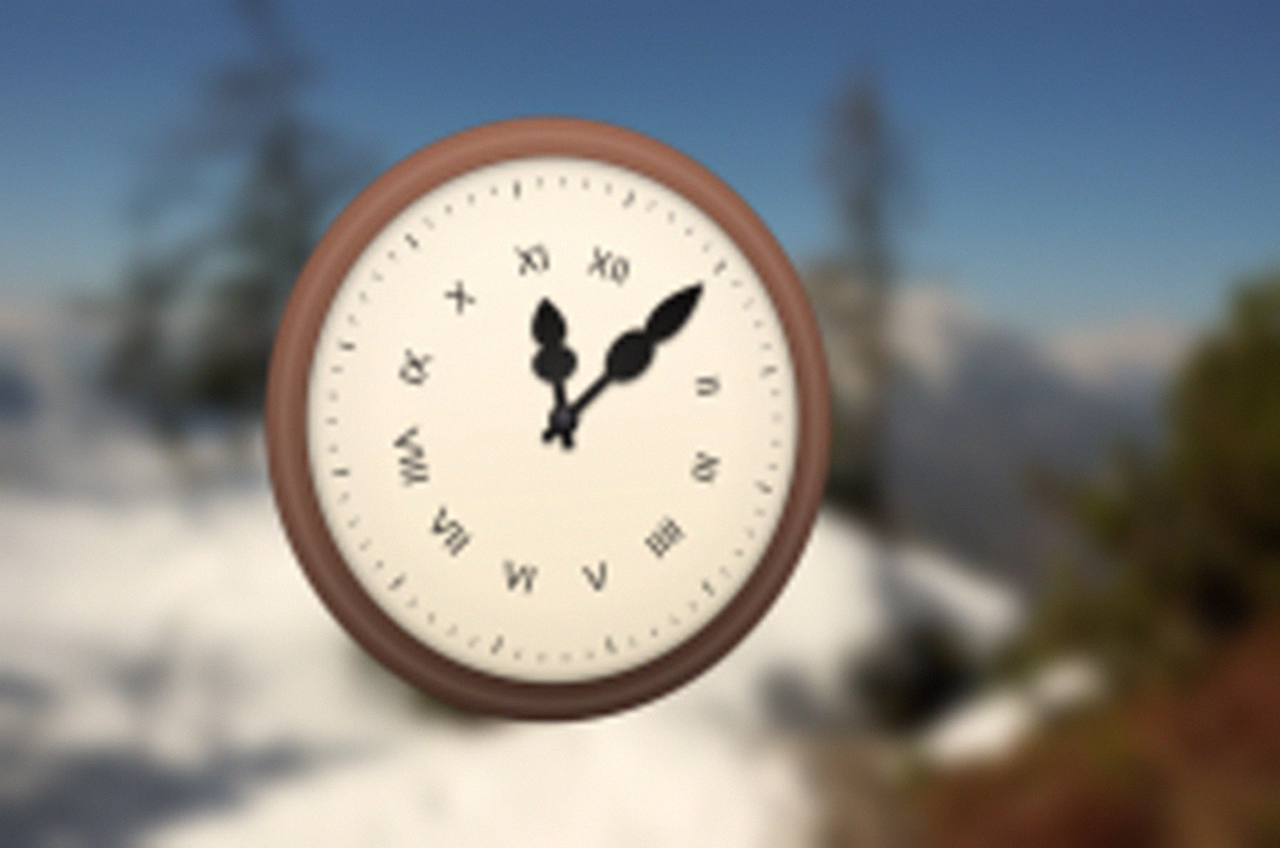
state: 11:05
